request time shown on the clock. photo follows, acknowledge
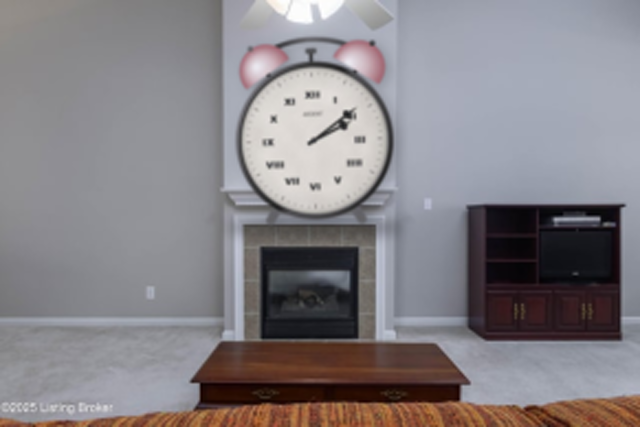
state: 2:09
